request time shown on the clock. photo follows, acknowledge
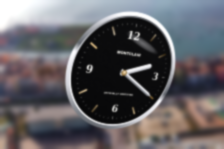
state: 2:20
